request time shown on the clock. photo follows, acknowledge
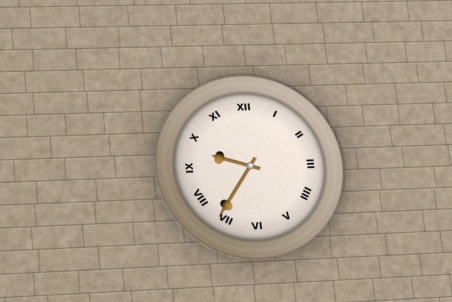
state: 9:36
